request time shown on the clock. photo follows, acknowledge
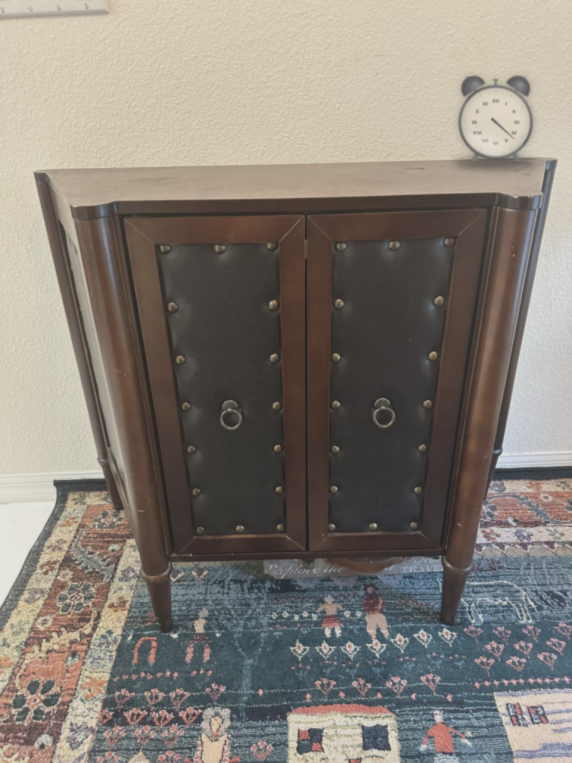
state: 4:22
